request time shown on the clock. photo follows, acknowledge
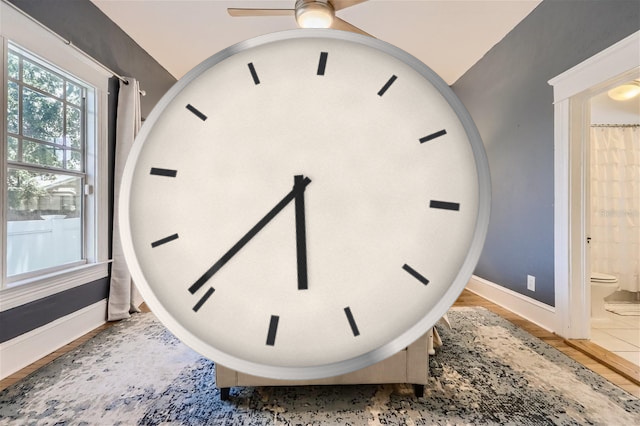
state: 5:36
